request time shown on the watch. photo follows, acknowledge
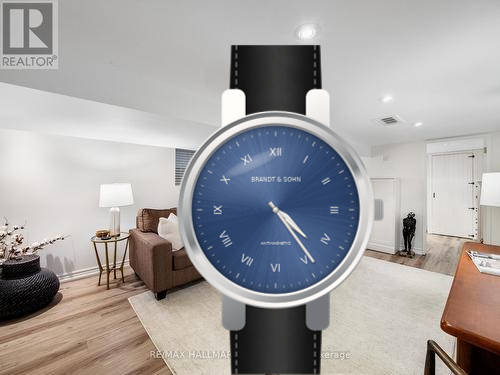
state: 4:24
